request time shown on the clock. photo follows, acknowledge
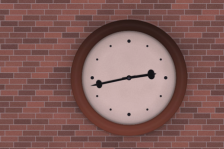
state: 2:43
